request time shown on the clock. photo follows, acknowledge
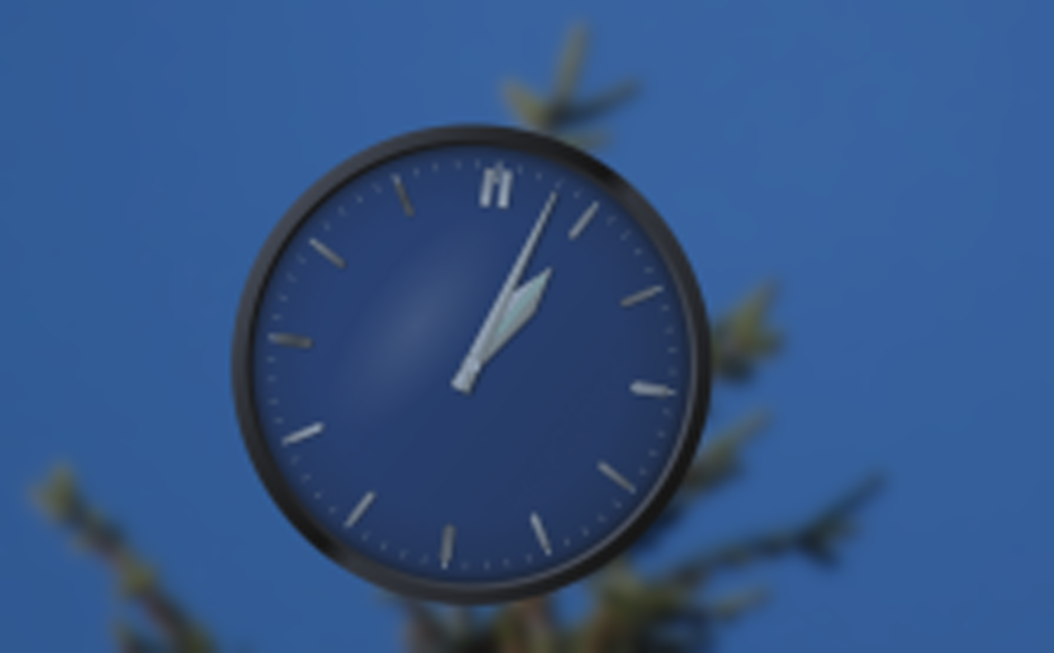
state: 1:03
